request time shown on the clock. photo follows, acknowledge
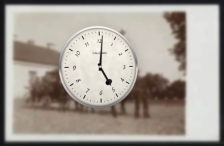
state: 5:01
